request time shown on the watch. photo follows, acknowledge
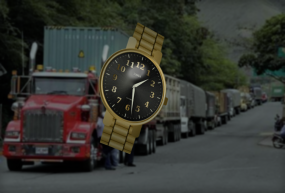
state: 1:28
